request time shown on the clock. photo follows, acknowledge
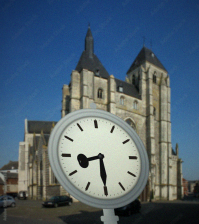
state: 8:30
